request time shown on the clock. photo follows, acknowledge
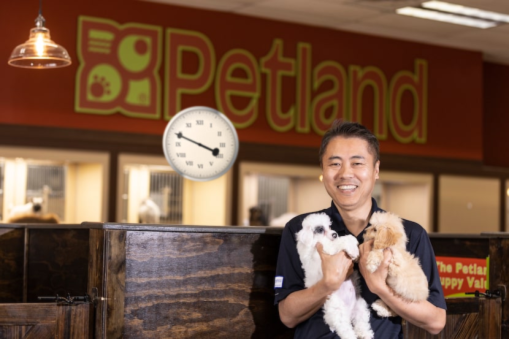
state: 3:49
